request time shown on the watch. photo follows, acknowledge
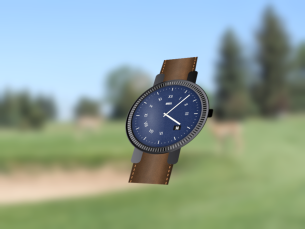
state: 4:07
